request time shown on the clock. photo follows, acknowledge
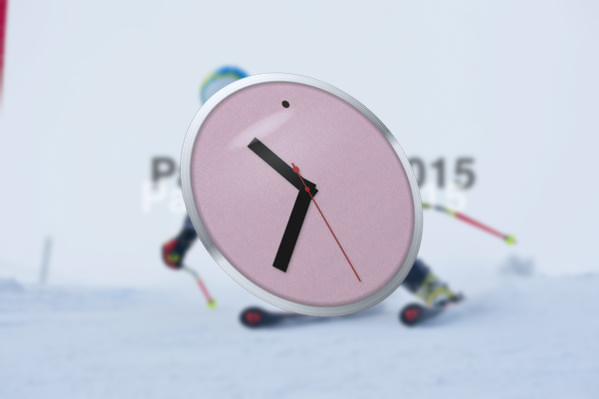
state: 10:35:27
